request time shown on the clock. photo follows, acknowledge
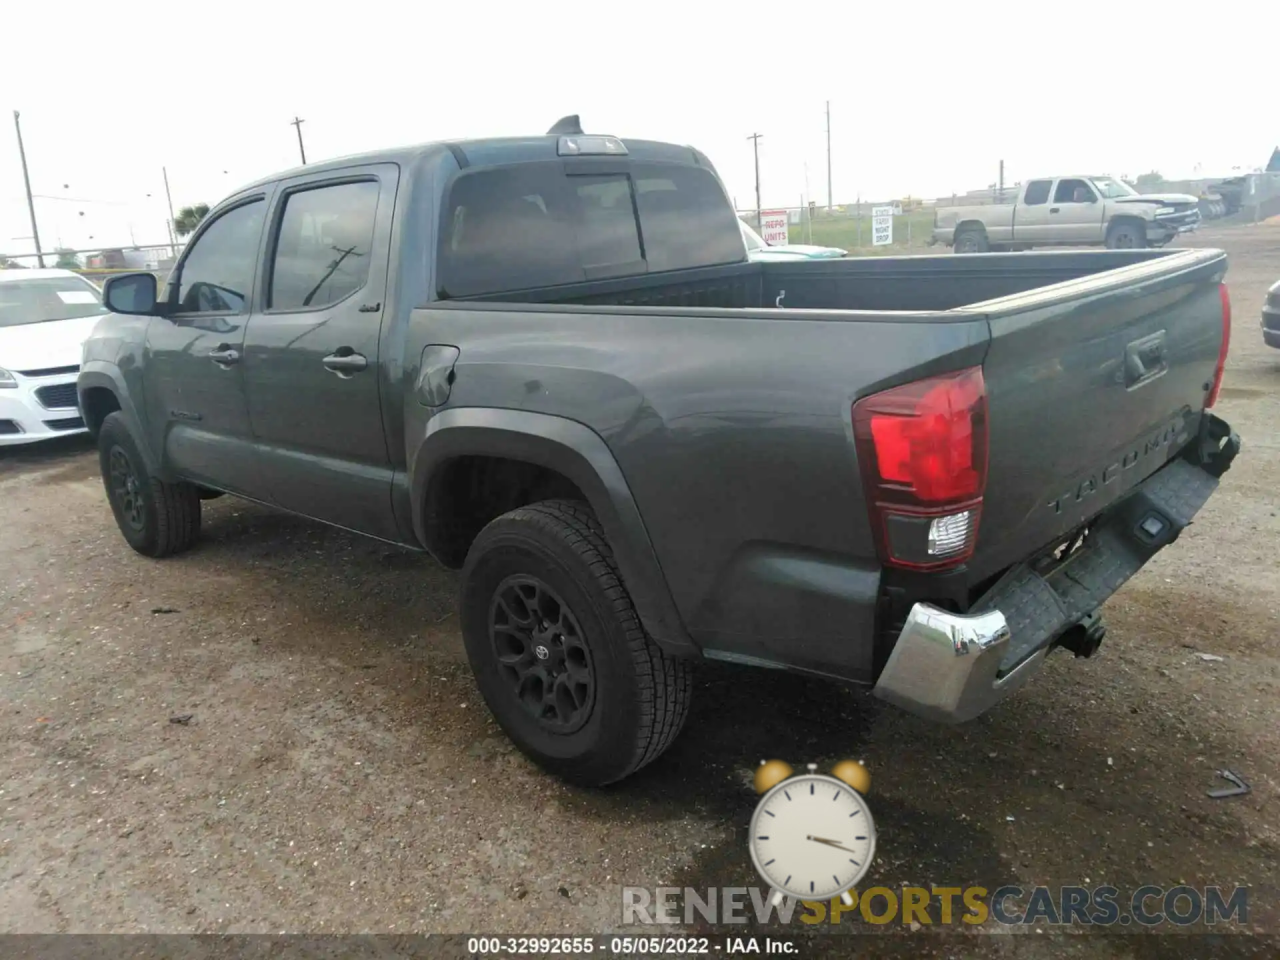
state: 3:18
